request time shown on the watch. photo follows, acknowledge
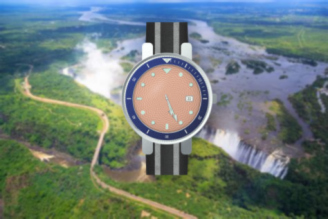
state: 5:26
